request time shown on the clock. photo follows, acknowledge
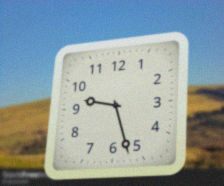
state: 9:27
